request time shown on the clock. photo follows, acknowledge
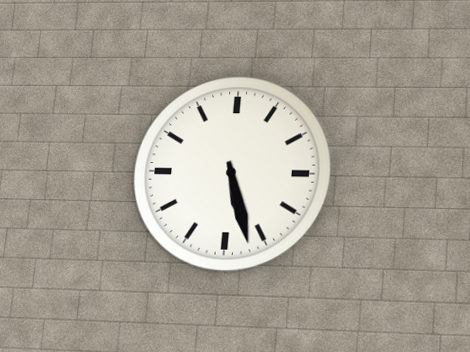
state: 5:27
